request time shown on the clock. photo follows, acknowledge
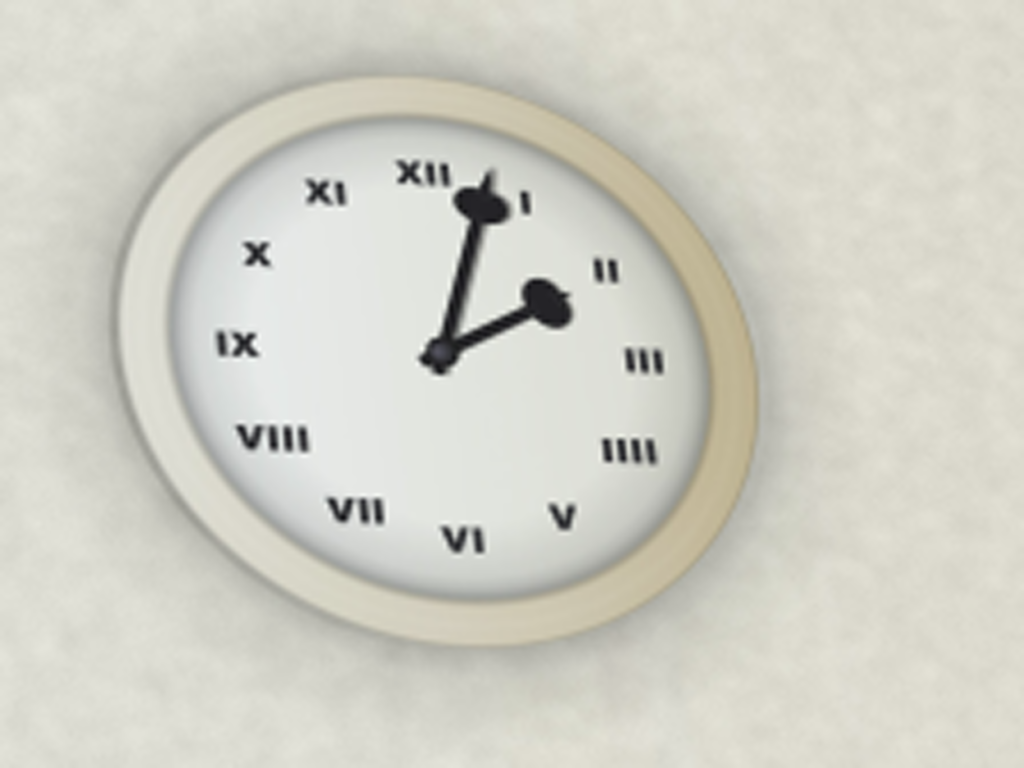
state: 2:03
